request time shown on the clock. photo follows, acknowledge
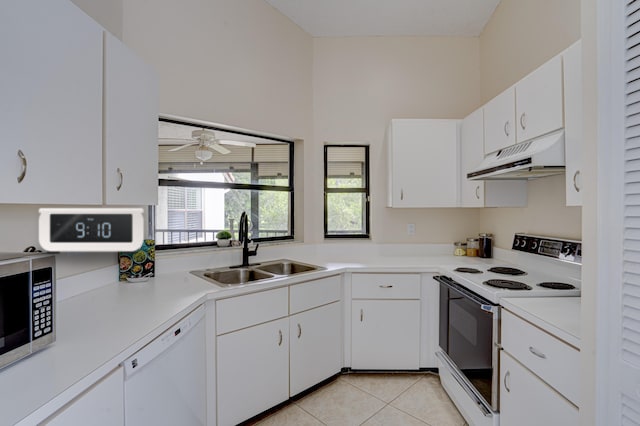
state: 9:10
